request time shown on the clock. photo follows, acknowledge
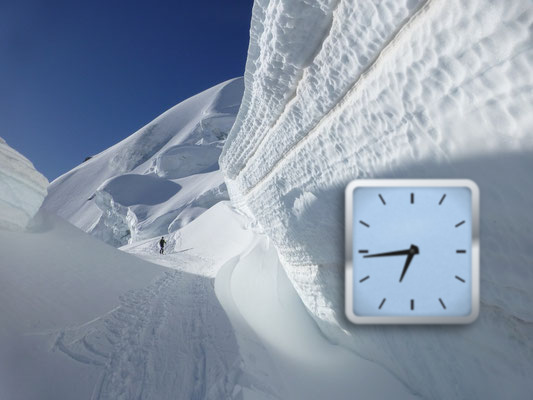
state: 6:44
